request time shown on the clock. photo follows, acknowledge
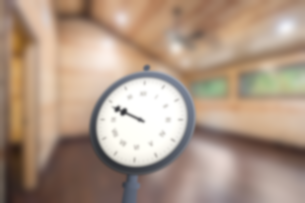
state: 9:49
